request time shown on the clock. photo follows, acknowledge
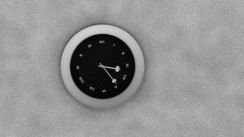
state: 3:24
